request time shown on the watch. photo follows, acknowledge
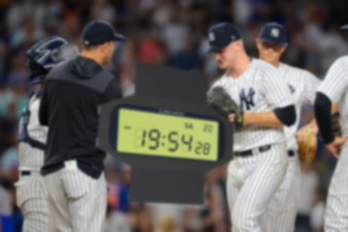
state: 19:54:28
